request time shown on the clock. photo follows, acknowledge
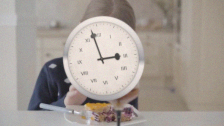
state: 2:58
